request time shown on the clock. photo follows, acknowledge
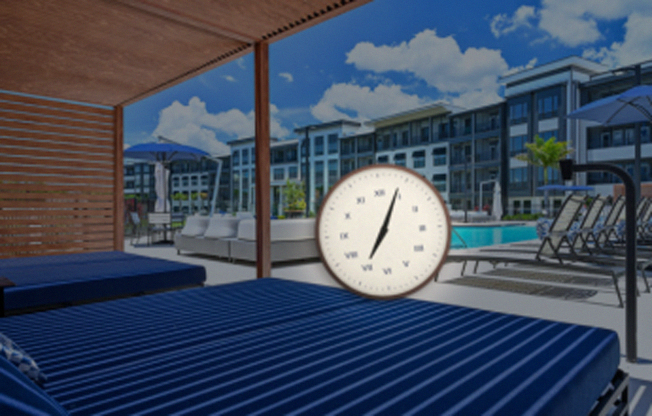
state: 7:04
